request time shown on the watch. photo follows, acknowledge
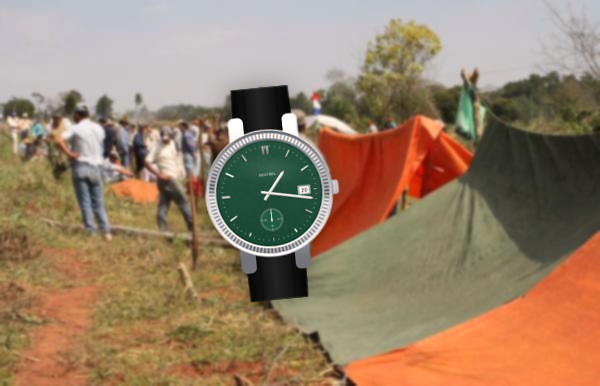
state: 1:17
